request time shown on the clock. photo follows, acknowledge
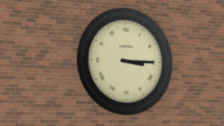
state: 3:15
